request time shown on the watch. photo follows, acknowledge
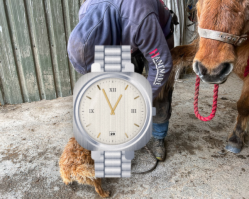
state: 12:56
